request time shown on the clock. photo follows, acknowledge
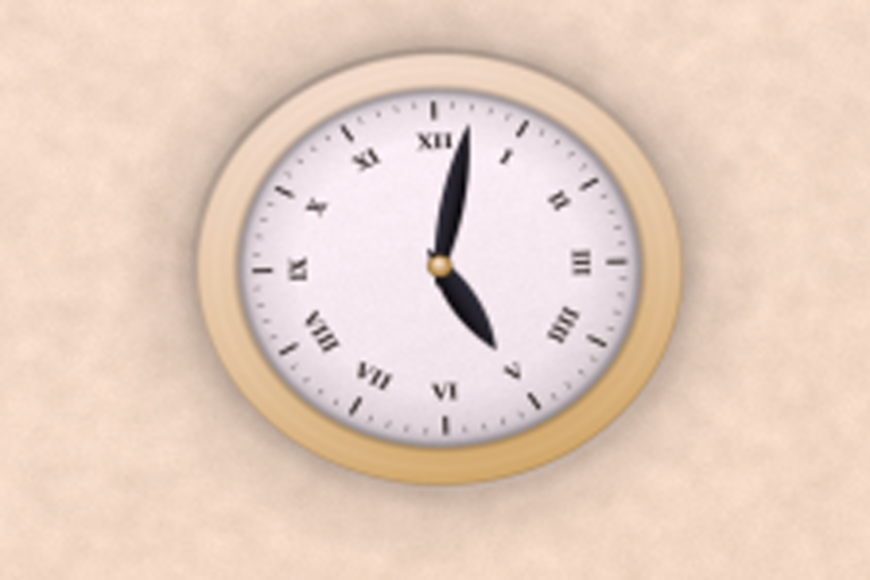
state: 5:02
